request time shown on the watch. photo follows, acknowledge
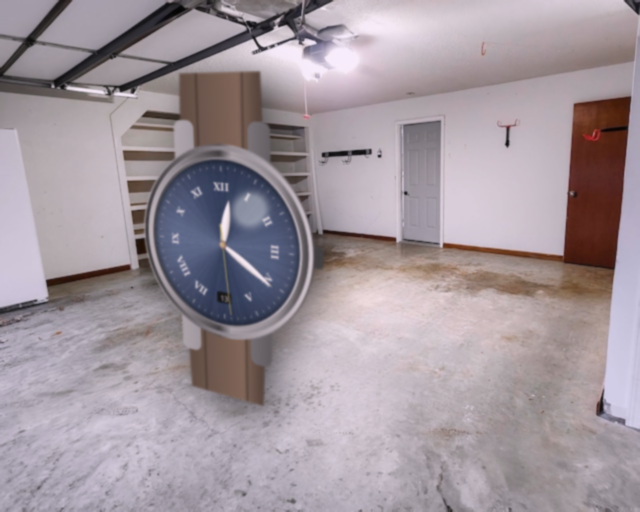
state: 12:20:29
